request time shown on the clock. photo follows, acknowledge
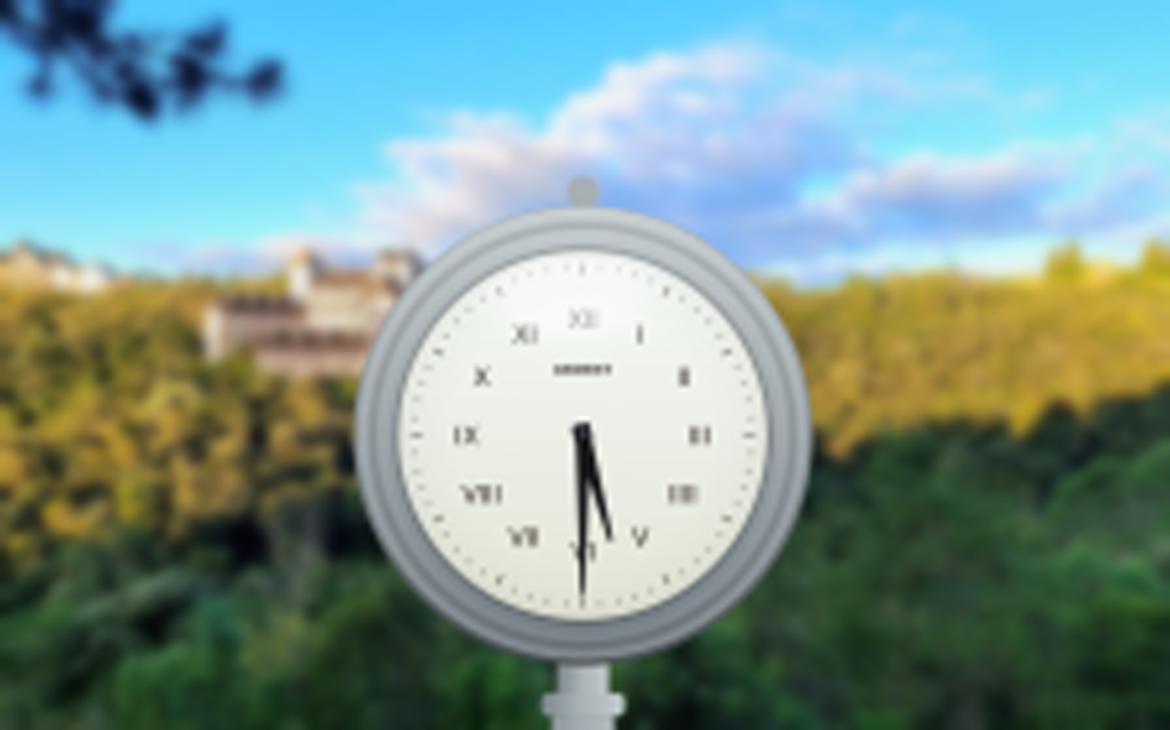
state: 5:30
